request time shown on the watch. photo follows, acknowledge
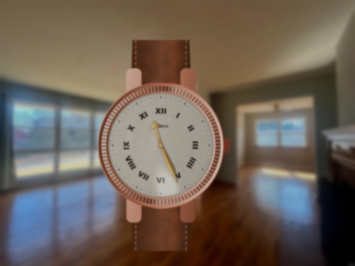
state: 11:26
